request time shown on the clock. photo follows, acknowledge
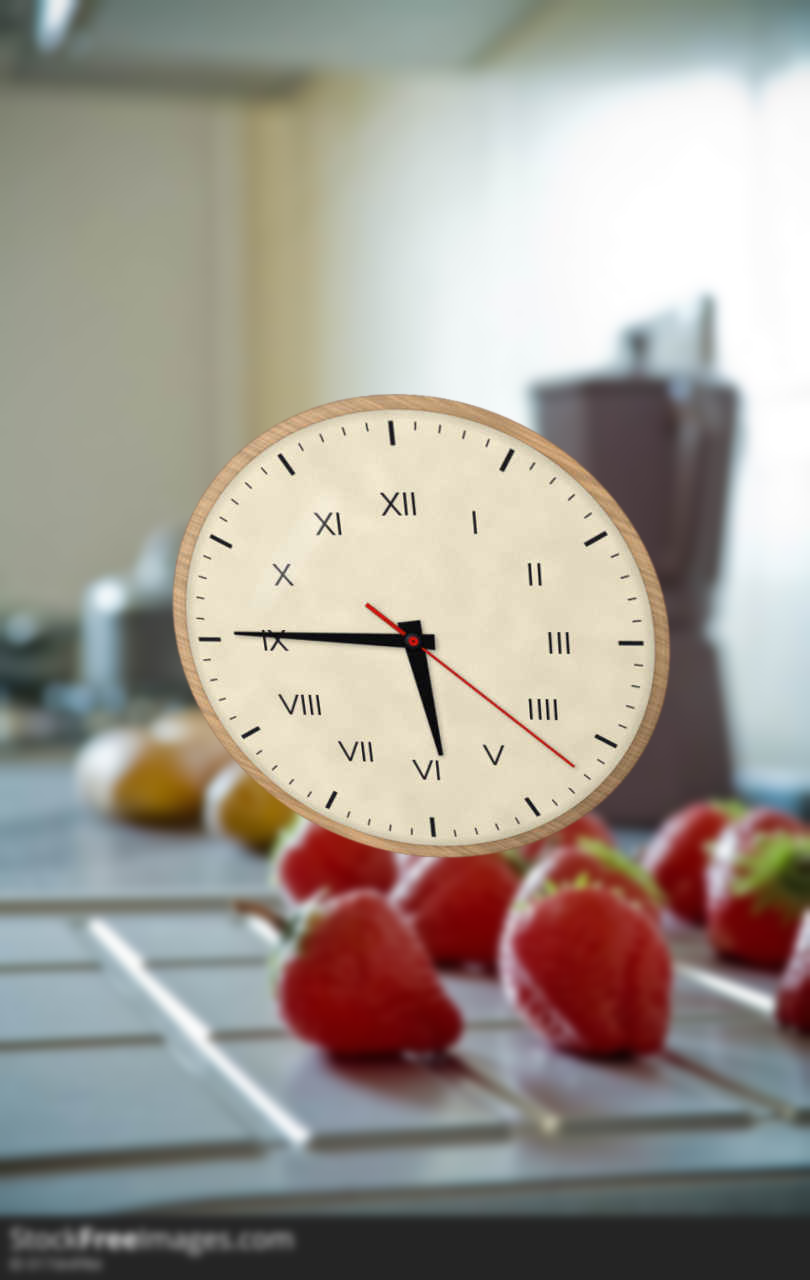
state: 5:45:22
